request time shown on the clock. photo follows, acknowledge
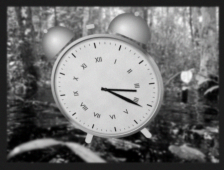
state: 3:21
